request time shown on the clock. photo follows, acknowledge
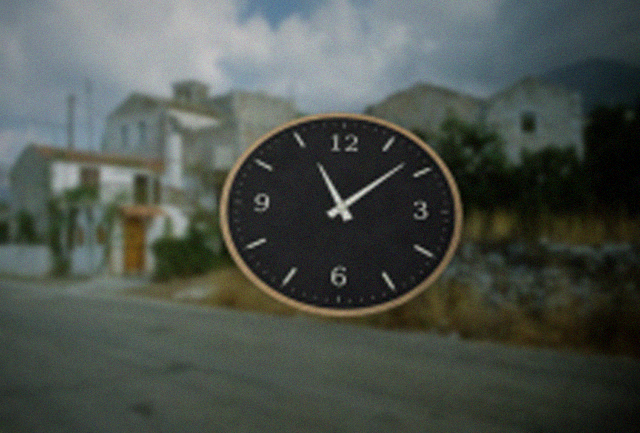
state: 11:08
